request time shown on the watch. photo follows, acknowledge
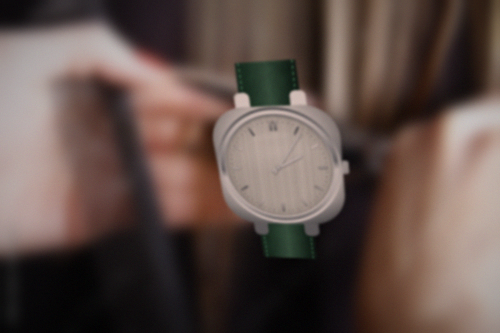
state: 2:06
